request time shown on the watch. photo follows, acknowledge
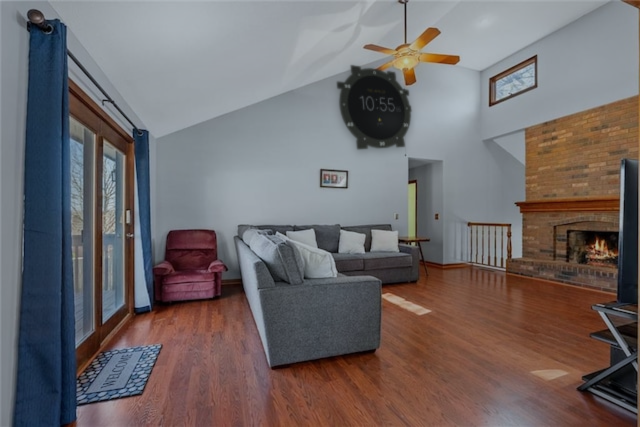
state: 10:55
